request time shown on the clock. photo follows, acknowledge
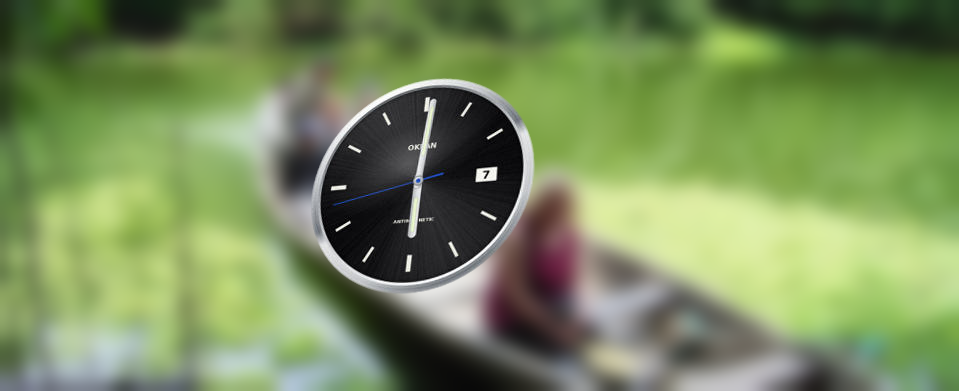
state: 6:00:43
